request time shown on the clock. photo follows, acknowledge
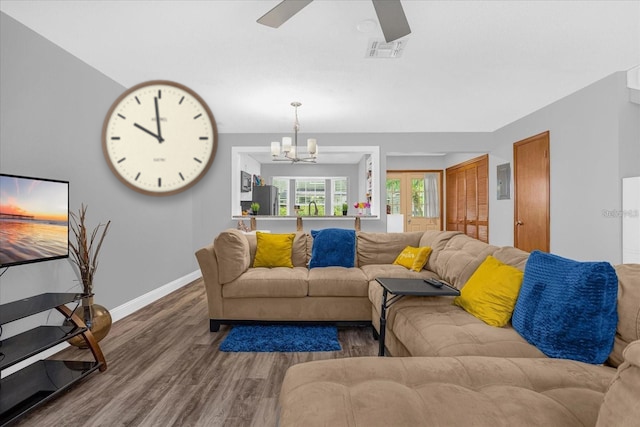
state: 9:59
